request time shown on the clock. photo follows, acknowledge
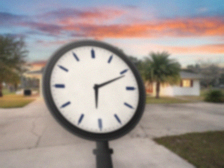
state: 6:11
